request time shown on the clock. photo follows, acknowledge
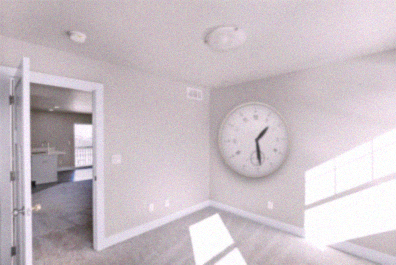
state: 1:29
